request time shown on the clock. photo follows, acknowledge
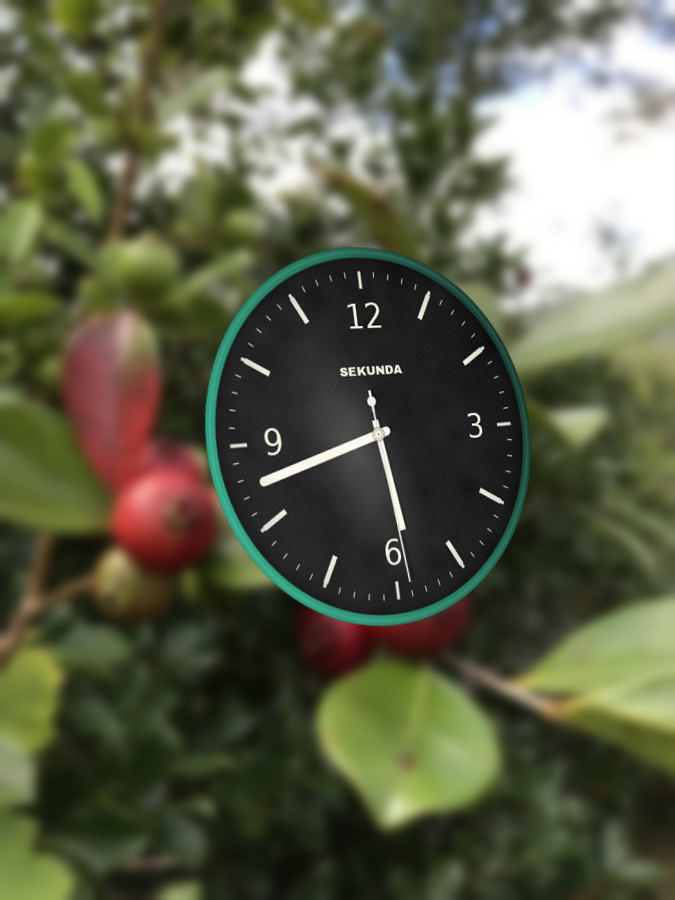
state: 5:42:29
